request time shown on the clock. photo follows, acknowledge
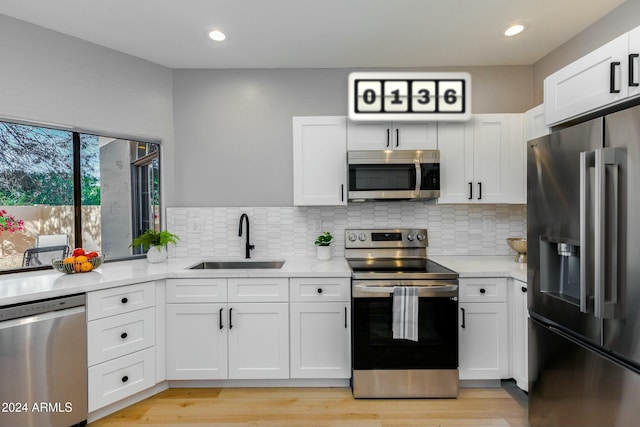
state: 1:36
